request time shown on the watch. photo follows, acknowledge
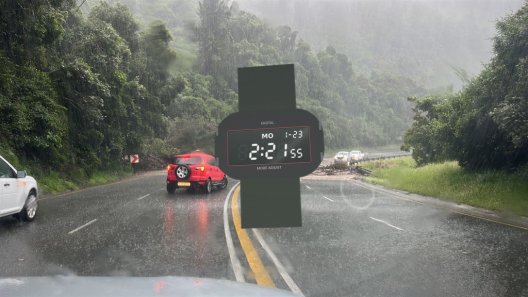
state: 2:21:55
